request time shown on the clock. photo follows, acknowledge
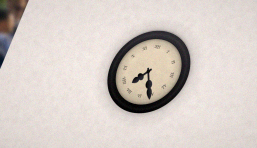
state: 7:26
